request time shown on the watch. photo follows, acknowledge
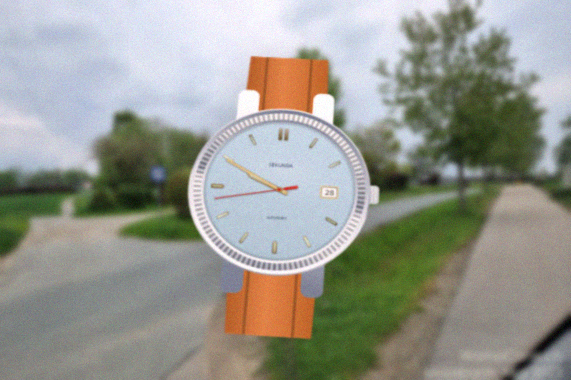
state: 9:49:43
